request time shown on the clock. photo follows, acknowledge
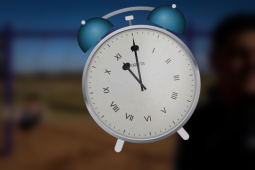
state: 11:00
